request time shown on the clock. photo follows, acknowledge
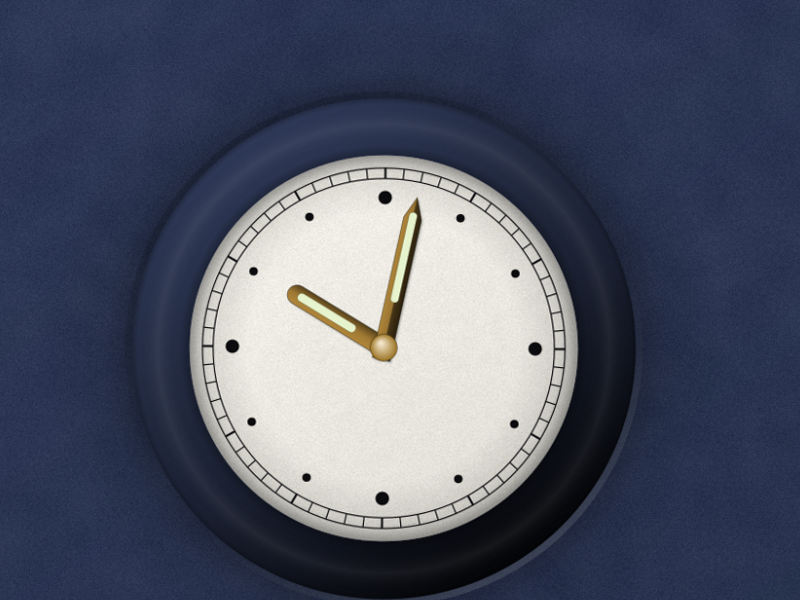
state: 10:02
